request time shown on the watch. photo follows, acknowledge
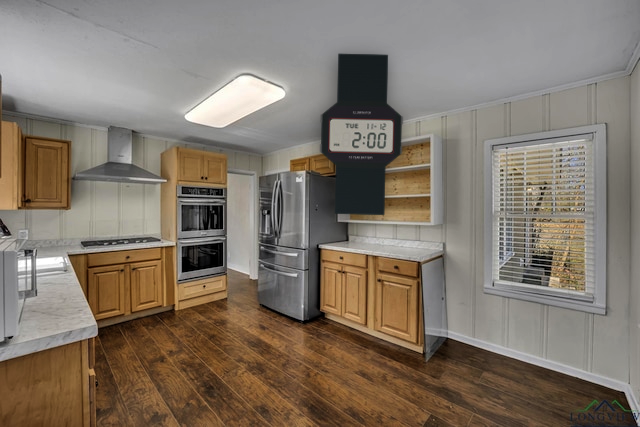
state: 2:00
